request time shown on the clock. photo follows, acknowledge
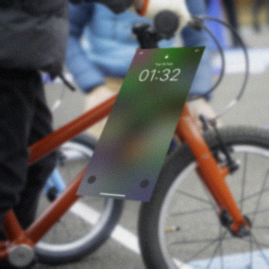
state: 1:32
